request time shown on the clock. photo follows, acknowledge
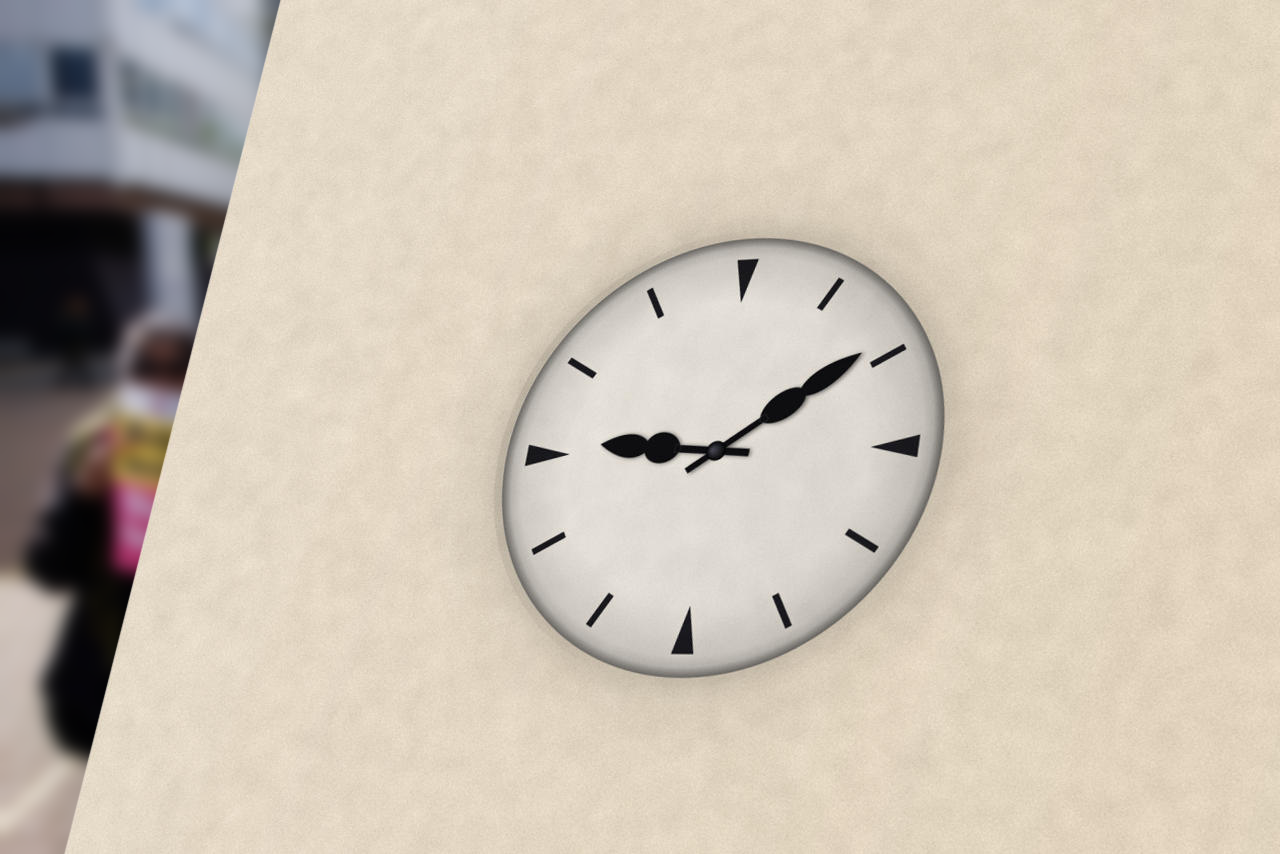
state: 9:09
